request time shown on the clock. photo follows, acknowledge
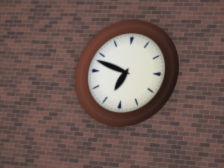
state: 6:48
